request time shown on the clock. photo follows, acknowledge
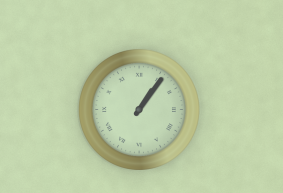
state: 1:06
